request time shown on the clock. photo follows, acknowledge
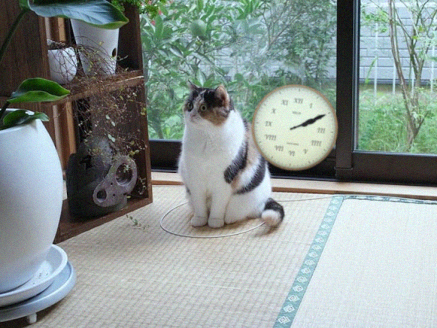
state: 2:10
